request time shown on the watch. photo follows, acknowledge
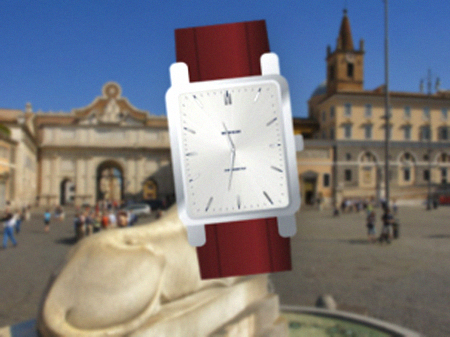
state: 11:32
